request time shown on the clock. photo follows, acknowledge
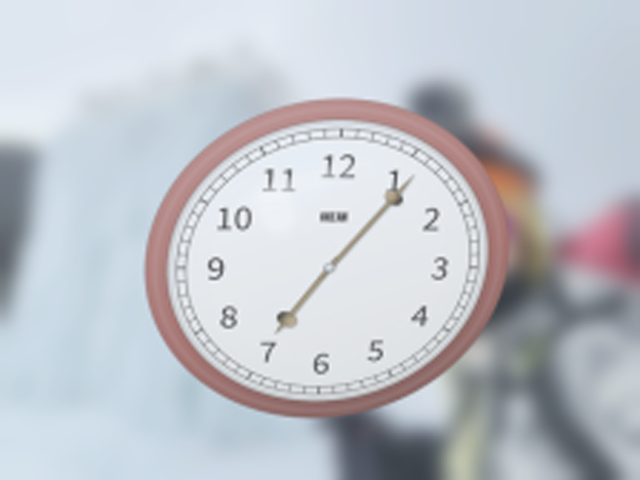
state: 7:06
